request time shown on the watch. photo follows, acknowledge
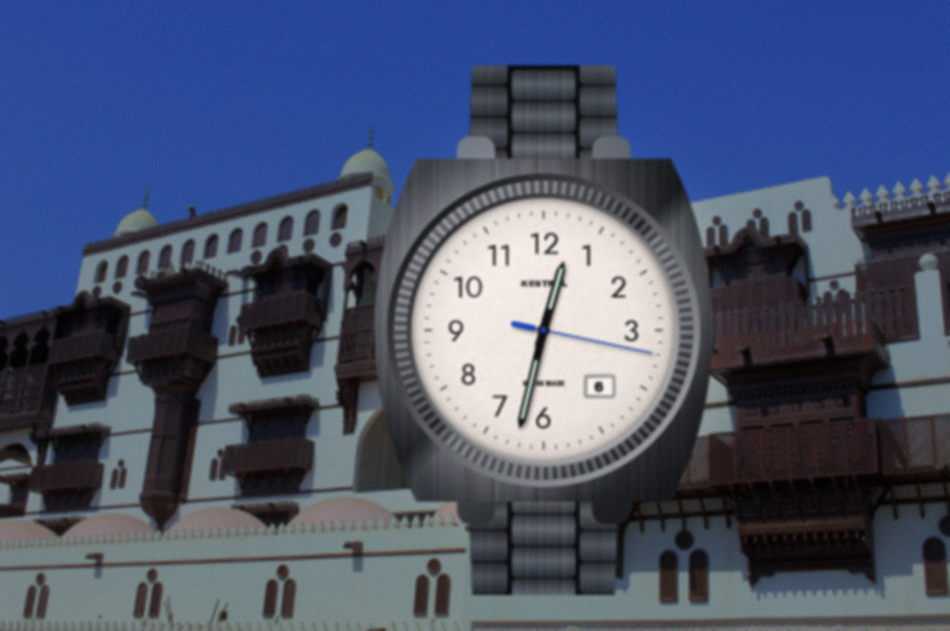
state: 12:32:17
